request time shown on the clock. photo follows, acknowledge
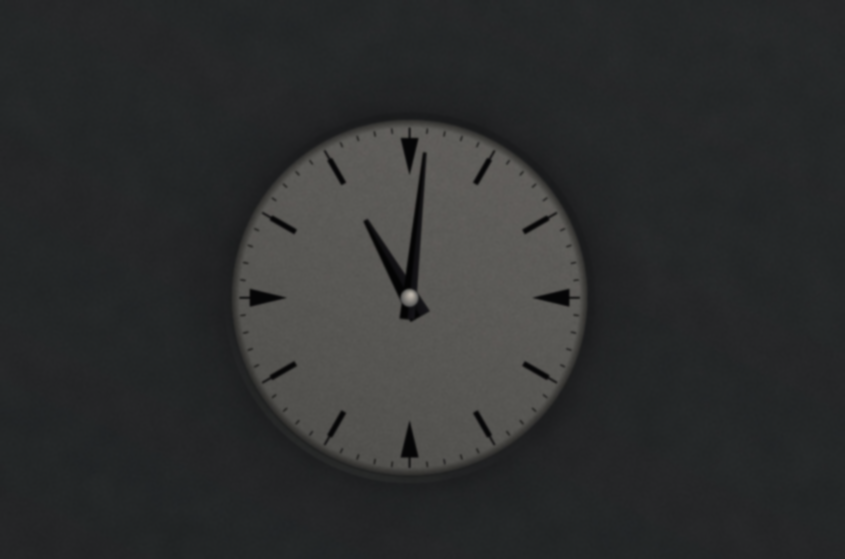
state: 11:01
